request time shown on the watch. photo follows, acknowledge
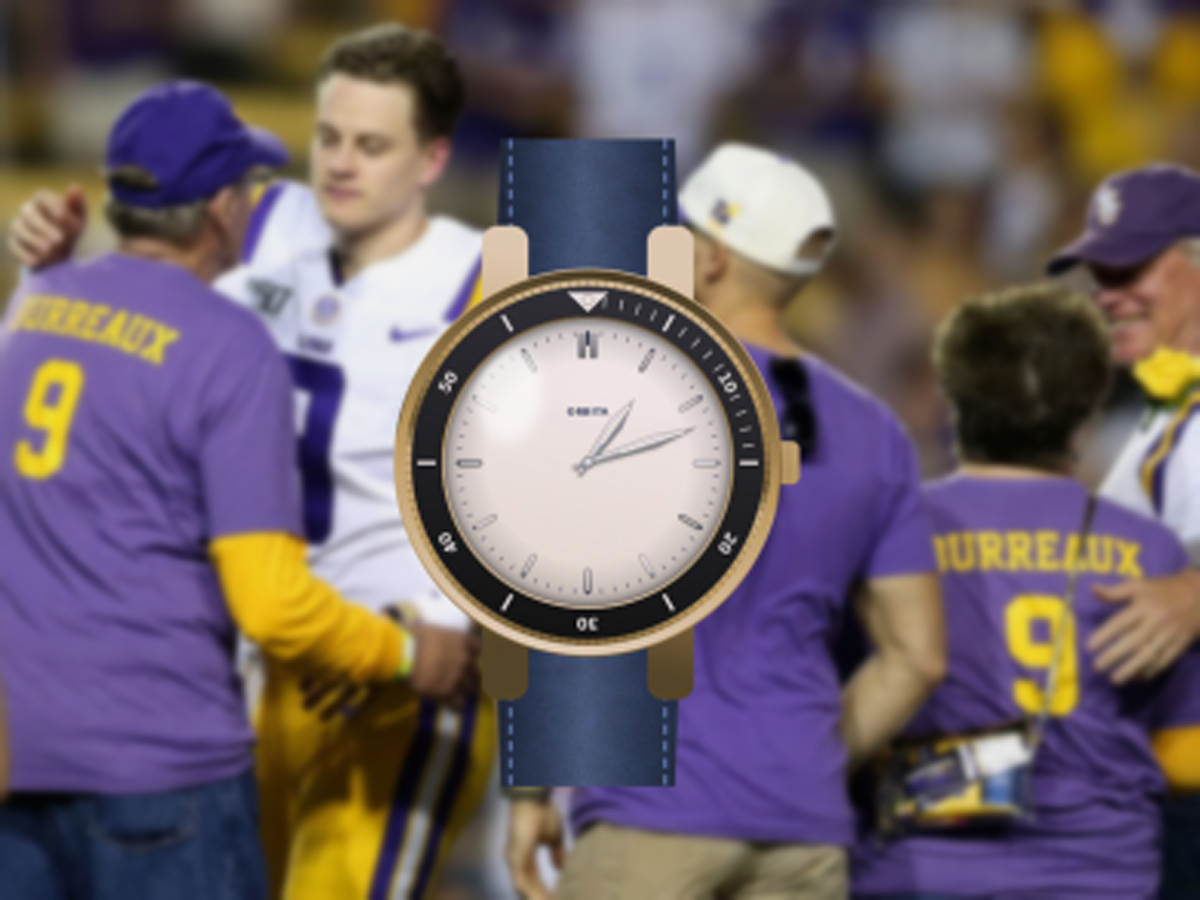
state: 1:12
